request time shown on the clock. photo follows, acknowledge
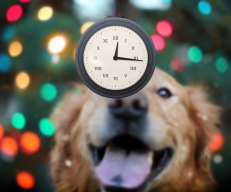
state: 12:16
